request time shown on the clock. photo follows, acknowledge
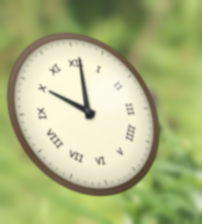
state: 10:01
